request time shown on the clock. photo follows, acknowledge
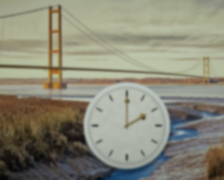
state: 2:00
